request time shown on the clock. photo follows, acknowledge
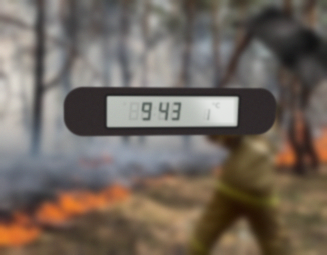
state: 9:43
